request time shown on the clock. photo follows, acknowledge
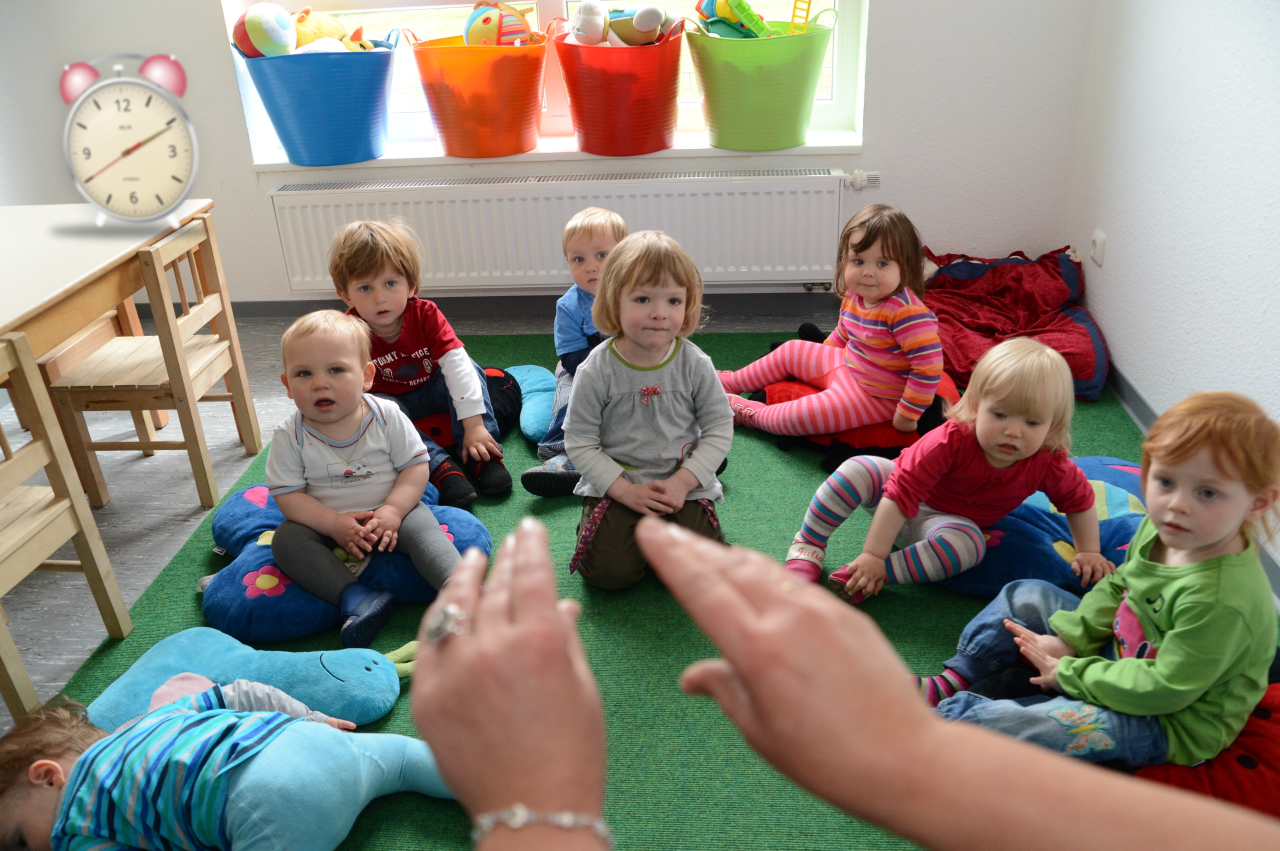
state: 2:10:40
